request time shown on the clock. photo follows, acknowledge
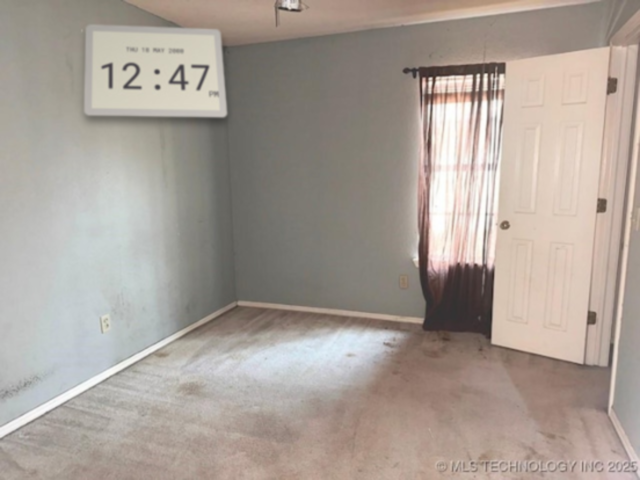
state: 12:47
